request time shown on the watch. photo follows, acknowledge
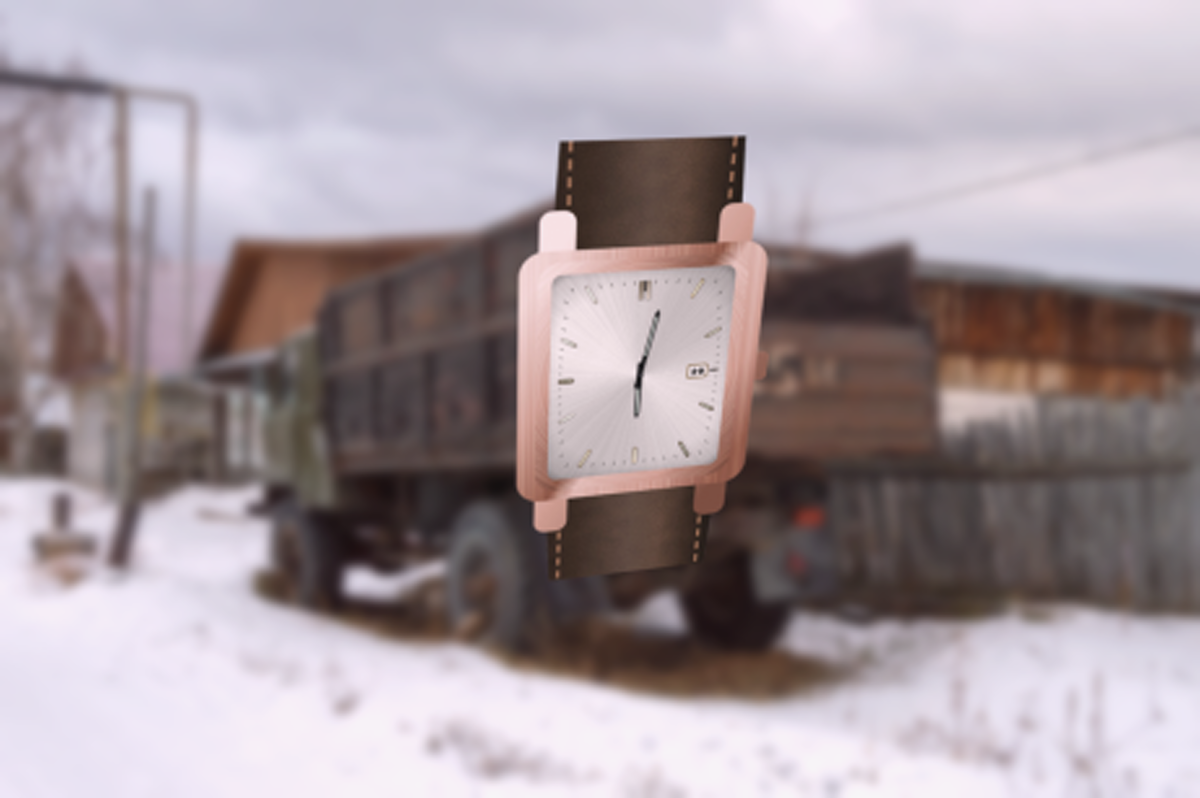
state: 6:02
